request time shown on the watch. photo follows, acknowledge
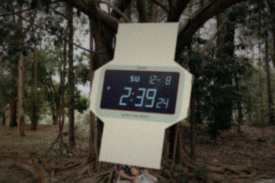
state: 2:39
